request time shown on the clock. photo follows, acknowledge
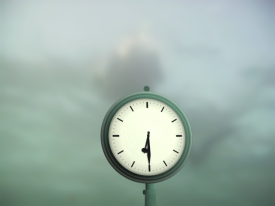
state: 6:30
